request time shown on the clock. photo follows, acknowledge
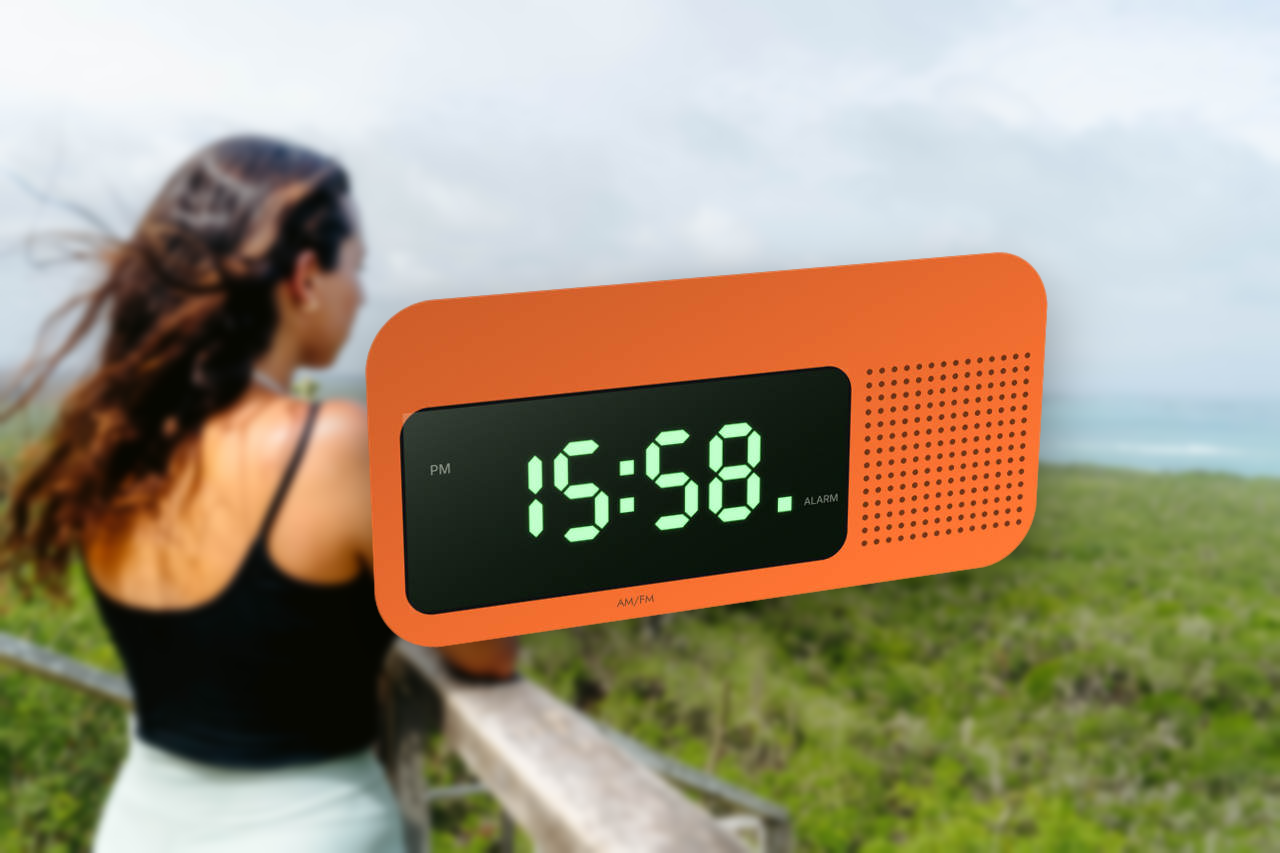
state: 15:58
